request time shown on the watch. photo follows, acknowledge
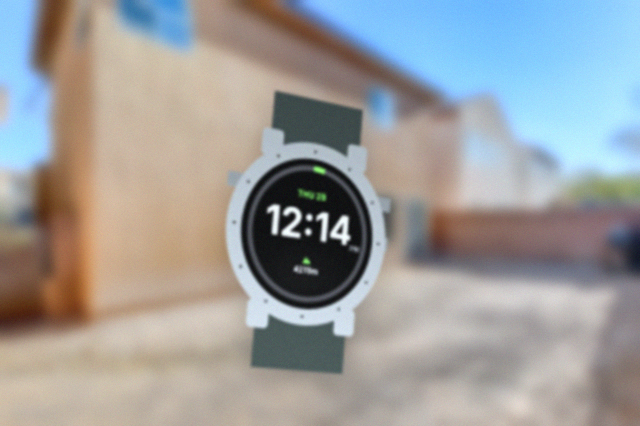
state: 12:14
